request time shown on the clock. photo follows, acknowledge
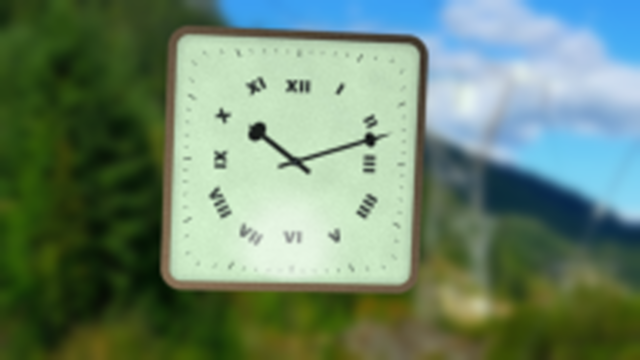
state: 10:12
